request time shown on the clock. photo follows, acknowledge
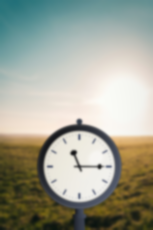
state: 11:15
